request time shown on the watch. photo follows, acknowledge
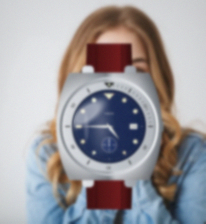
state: 4:45
